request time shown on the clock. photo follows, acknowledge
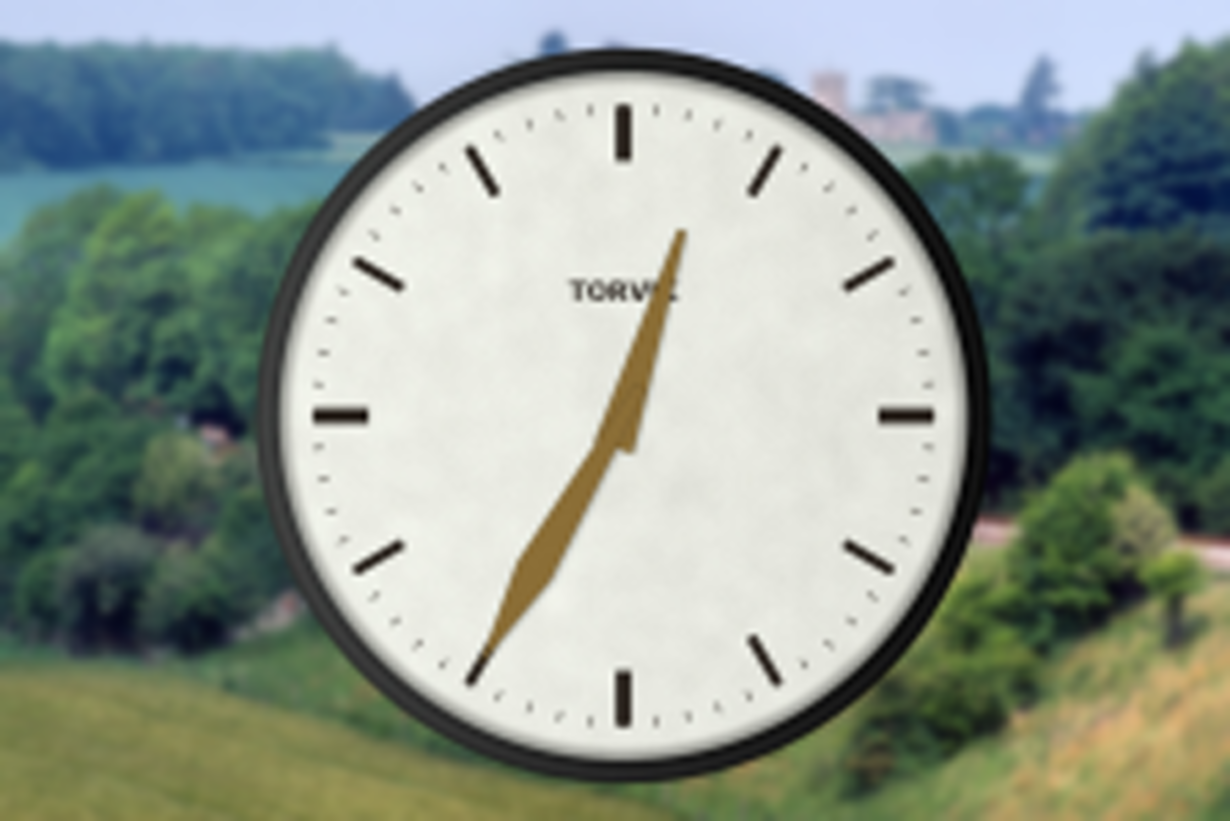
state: 12:35
